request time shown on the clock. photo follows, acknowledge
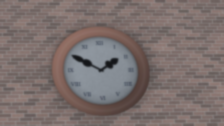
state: 1:50
